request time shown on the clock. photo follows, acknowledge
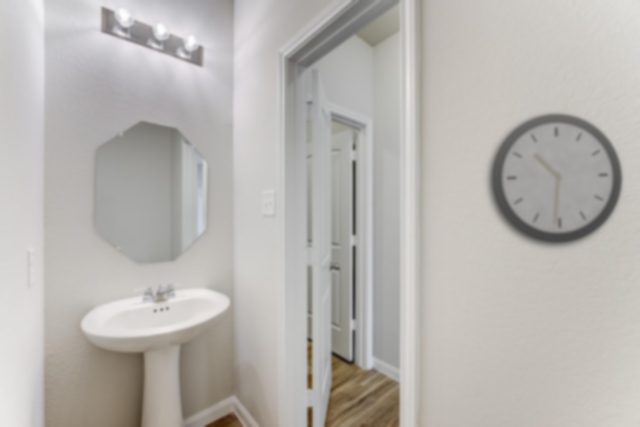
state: 10:31
